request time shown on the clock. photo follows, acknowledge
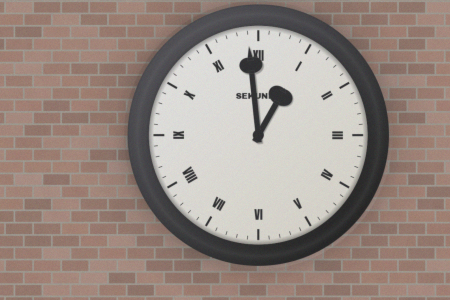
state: 12:59
